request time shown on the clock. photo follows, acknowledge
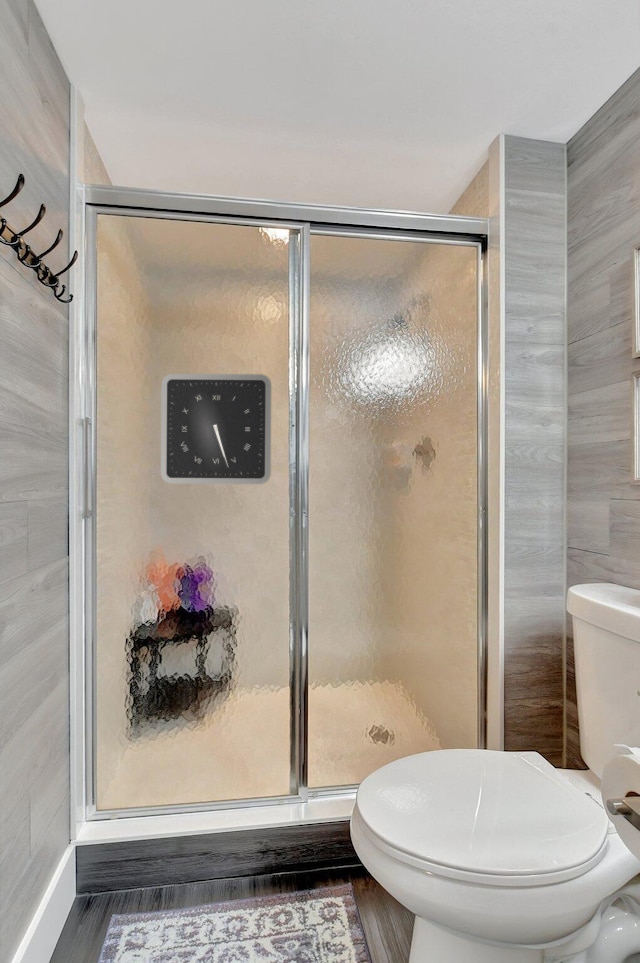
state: 5:27
